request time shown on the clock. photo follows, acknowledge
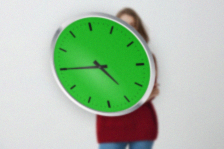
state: 4:45
